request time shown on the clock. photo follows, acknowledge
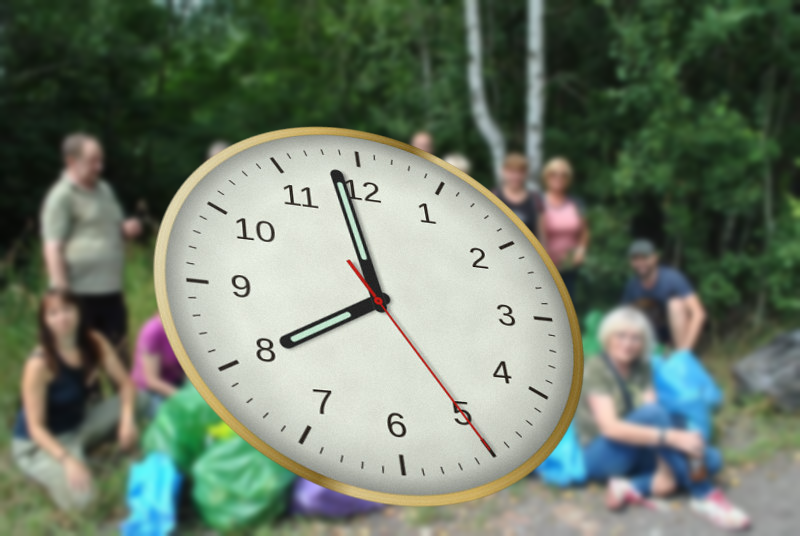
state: 7:58:25
